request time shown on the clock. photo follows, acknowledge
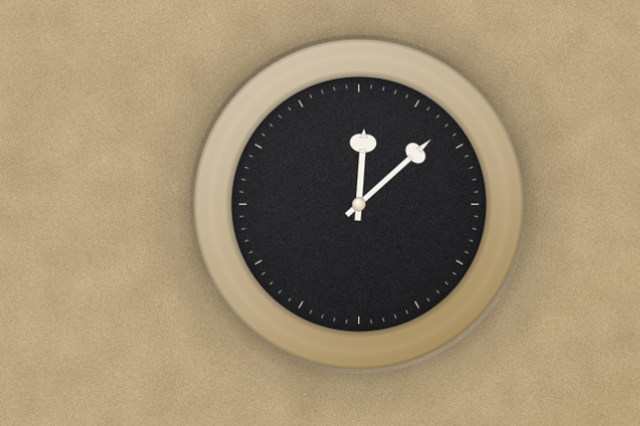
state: 12:08
